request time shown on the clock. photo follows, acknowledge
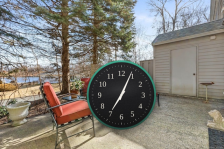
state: 7:04
